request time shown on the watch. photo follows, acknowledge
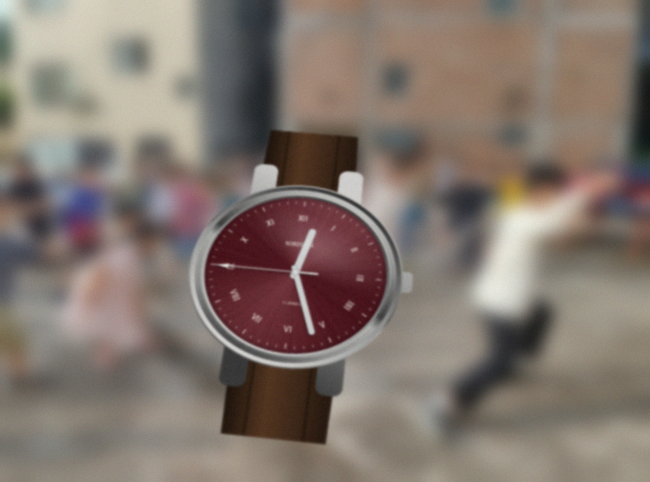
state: 12:26:45
